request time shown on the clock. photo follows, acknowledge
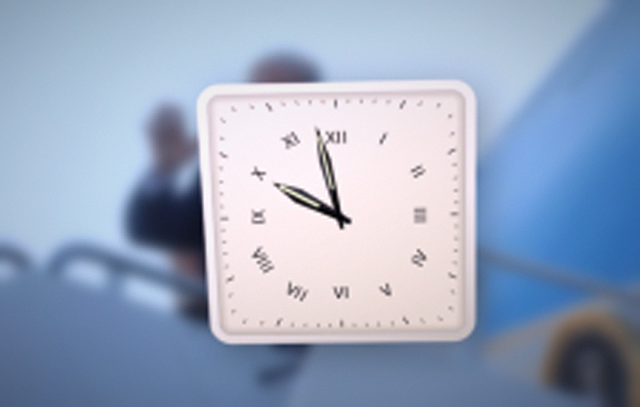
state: 9:58
